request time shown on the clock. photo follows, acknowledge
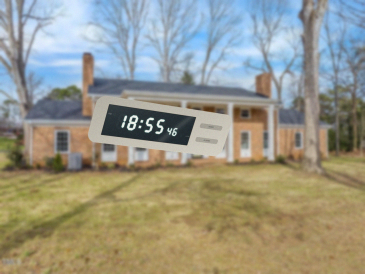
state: 18:55:46
